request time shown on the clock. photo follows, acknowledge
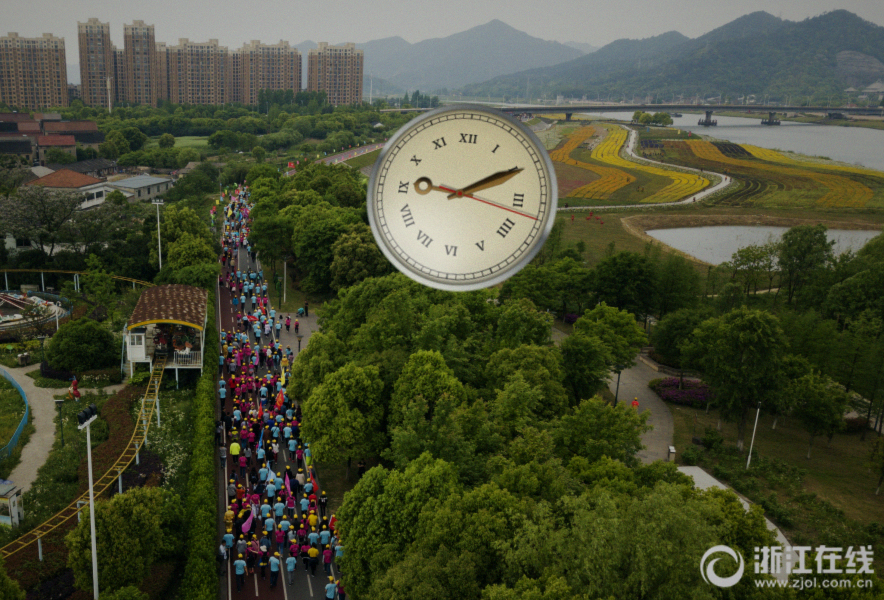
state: 9:10:17
